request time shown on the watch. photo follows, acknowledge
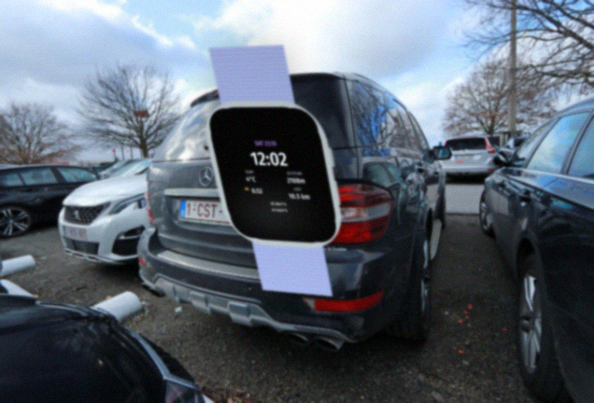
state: 12:02
